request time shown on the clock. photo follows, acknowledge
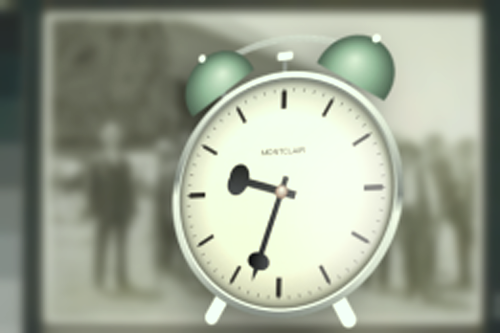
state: 9:33
